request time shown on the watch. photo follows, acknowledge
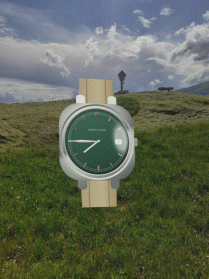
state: 7:45
